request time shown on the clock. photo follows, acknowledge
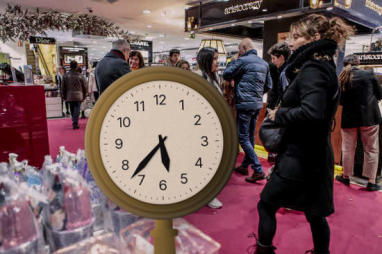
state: 5:37
